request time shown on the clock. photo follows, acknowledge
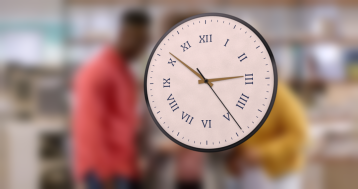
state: 2:51:24
